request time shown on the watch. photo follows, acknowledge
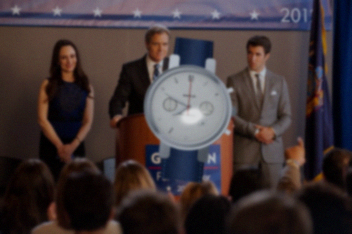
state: 7:49
